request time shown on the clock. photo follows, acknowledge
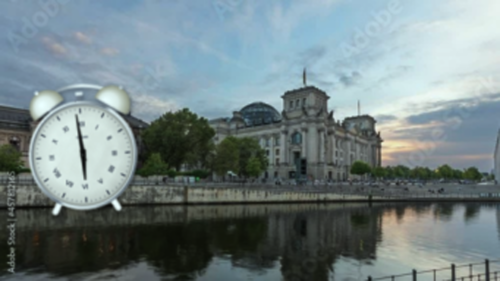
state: 5:59
